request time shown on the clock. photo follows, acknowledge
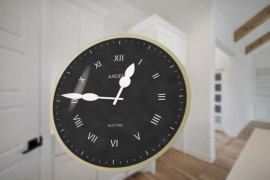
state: 12:46
